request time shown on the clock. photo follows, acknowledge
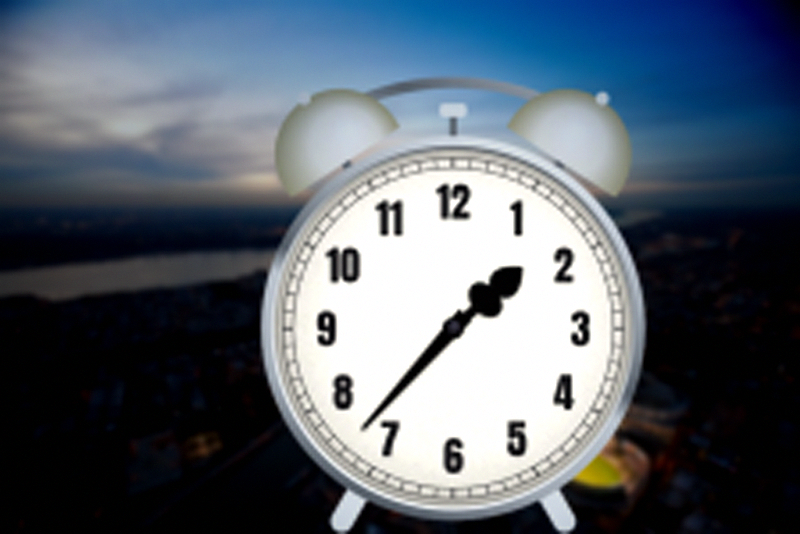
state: 1:37
